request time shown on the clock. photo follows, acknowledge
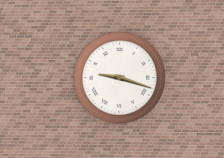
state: 9:18
